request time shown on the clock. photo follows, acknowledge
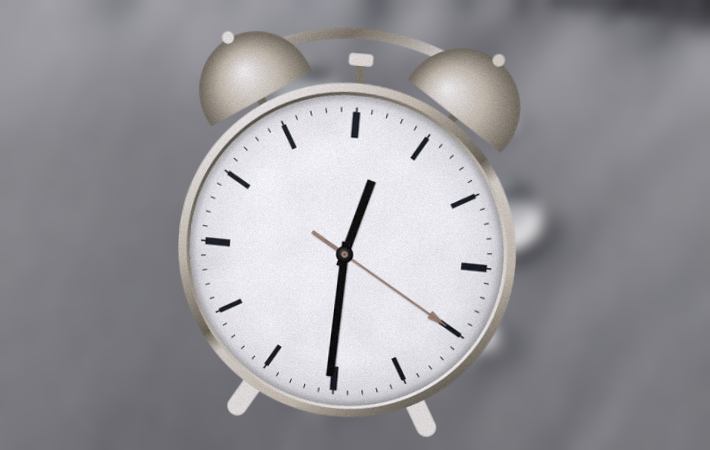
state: 12:30:20
